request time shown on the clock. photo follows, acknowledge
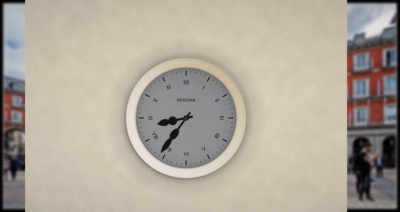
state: 8:36
